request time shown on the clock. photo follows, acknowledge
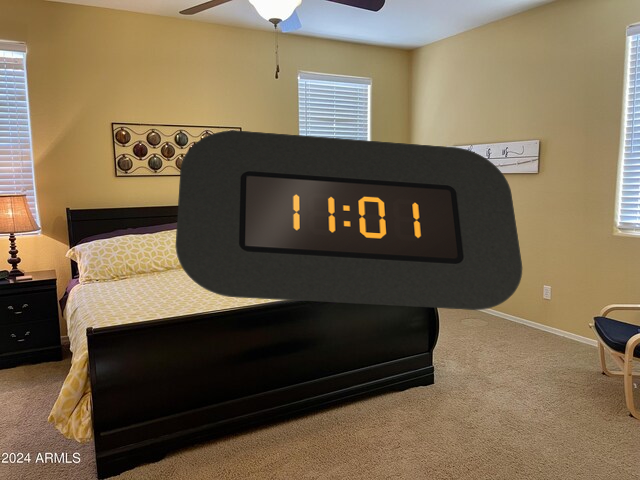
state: 11:01
